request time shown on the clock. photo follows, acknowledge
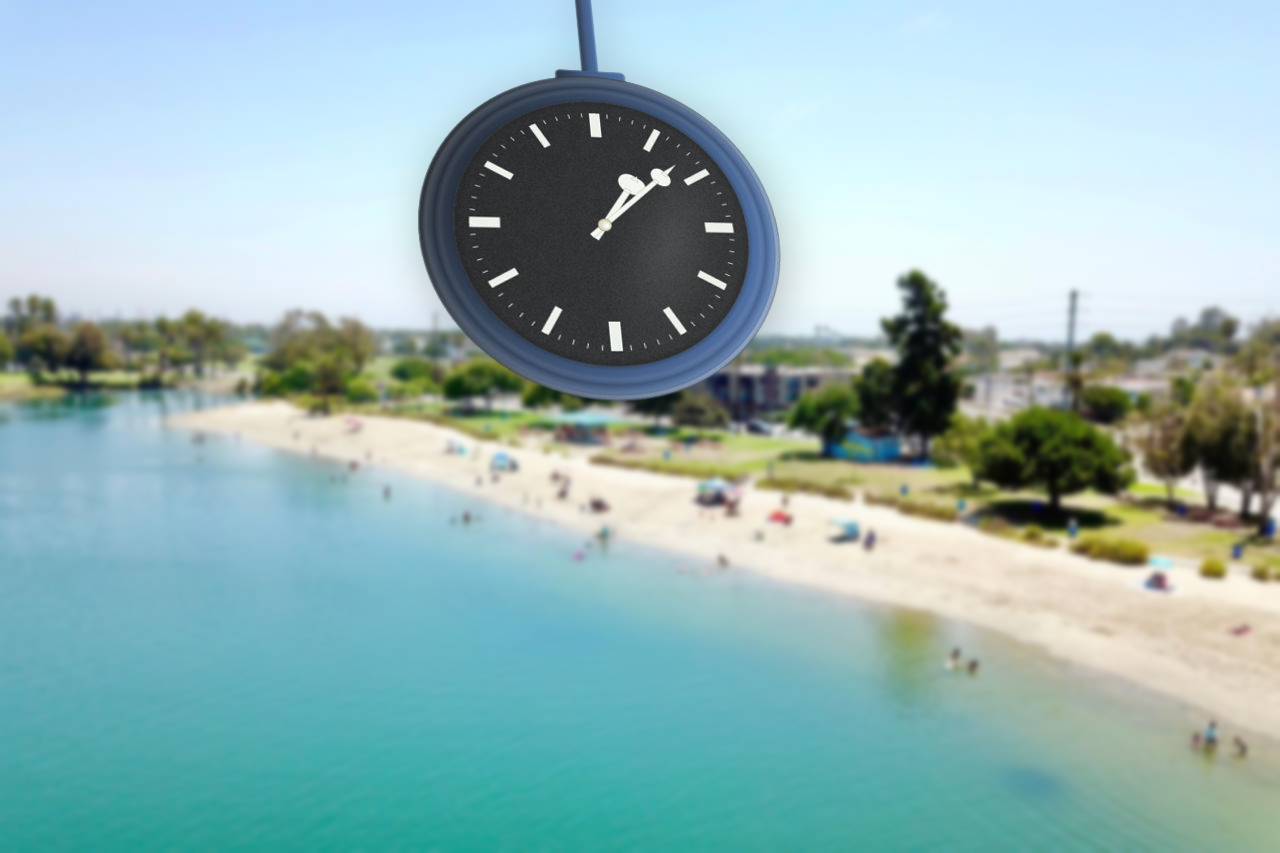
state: 1:08
